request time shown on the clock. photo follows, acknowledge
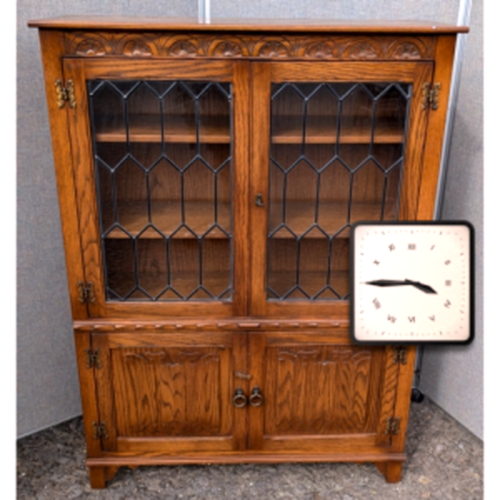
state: 3:45
